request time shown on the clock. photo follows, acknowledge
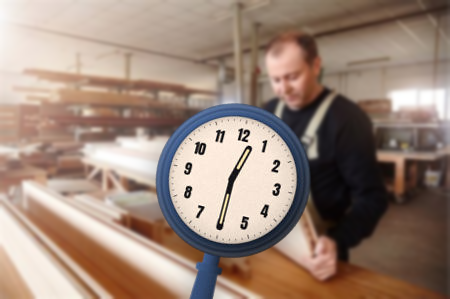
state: 12:30
